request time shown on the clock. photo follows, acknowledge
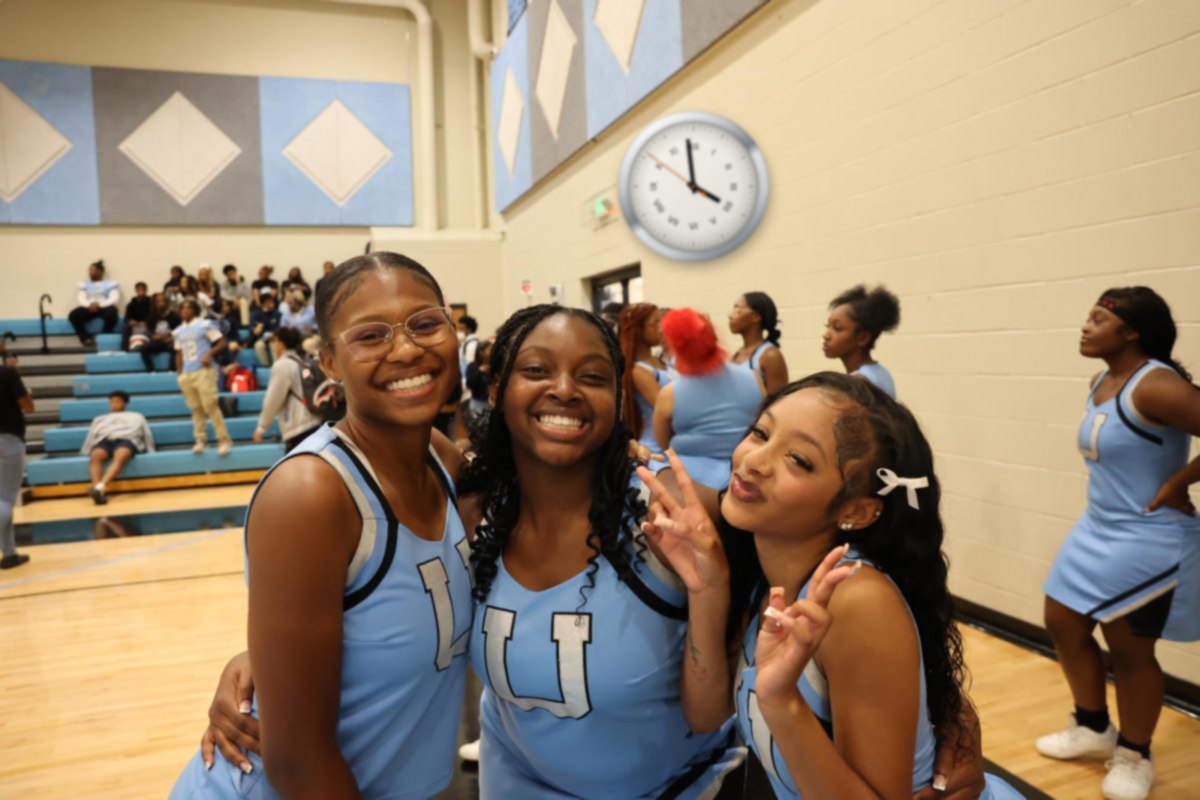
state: 3:58:51
